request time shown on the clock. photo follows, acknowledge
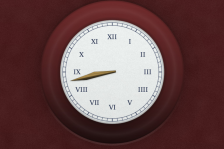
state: 8:43
